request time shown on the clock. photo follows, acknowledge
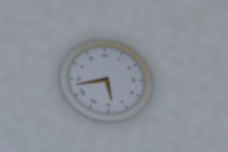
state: 5:43
